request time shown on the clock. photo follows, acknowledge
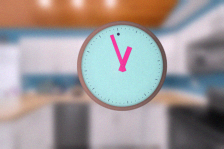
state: 12:58
